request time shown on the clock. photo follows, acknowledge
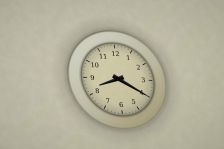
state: 8:20
